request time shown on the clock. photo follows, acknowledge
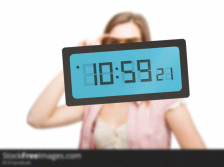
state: 10:59:21
